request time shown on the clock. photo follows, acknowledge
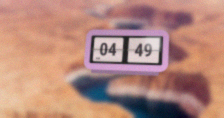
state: 4:49
